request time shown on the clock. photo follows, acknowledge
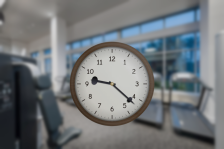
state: 9:22
